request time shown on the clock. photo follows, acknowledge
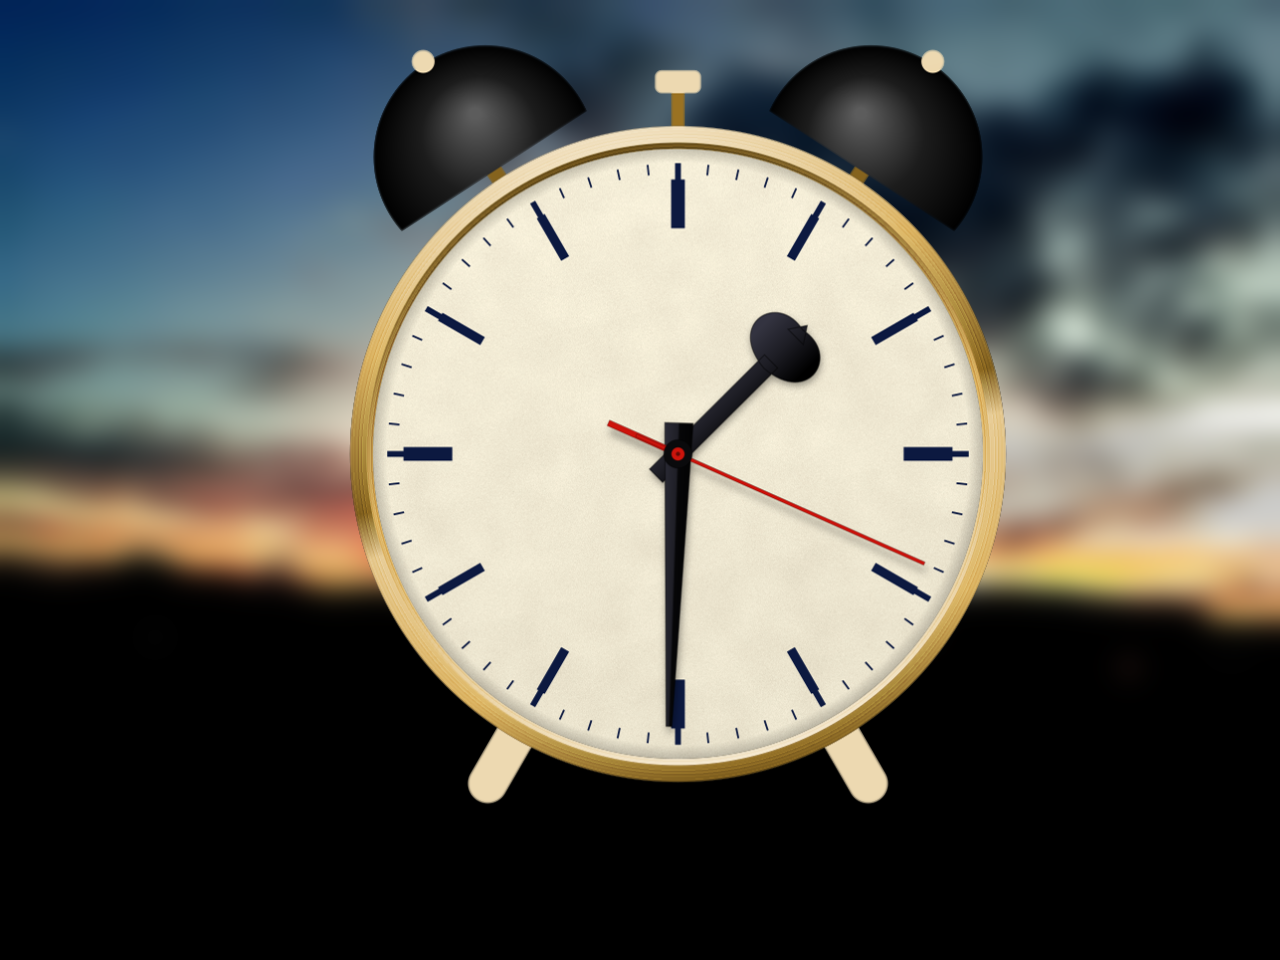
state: 1:30:19
